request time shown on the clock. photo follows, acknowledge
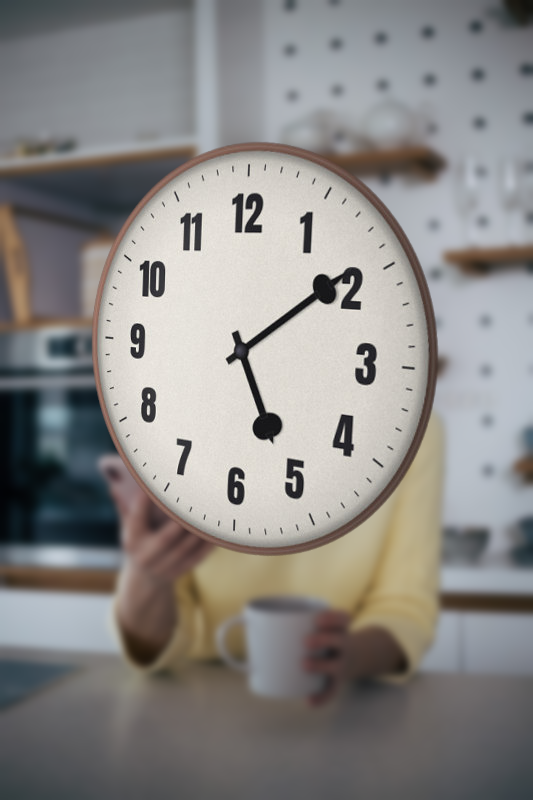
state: 5:09
